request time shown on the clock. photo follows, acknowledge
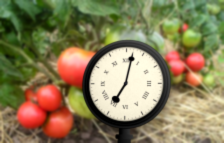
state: 7:02
